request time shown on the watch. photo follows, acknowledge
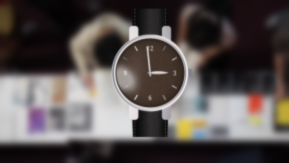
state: 2:59
